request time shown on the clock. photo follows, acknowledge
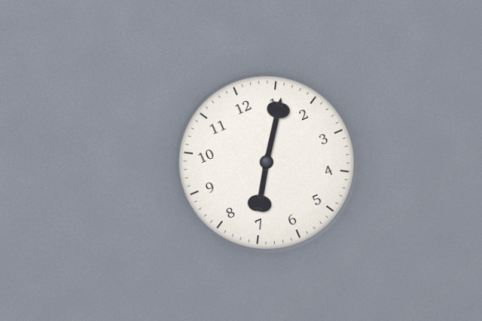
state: 7:06
